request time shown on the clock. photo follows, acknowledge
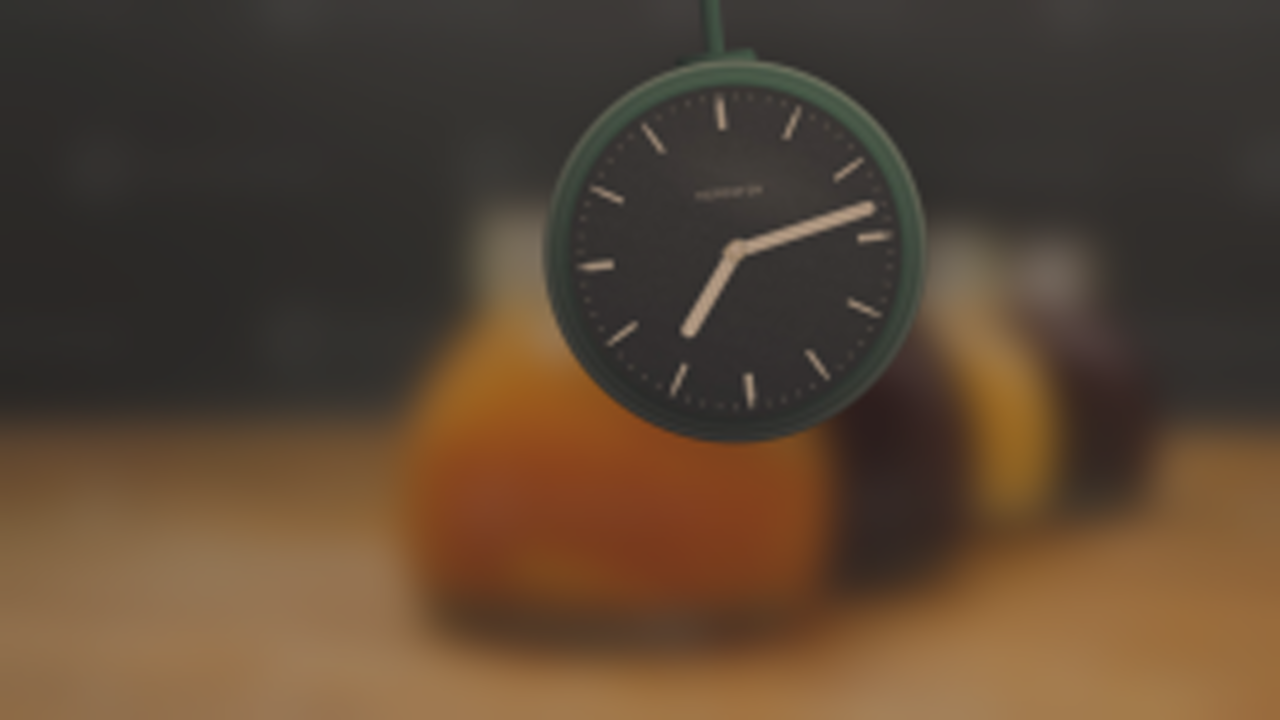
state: 7:13
